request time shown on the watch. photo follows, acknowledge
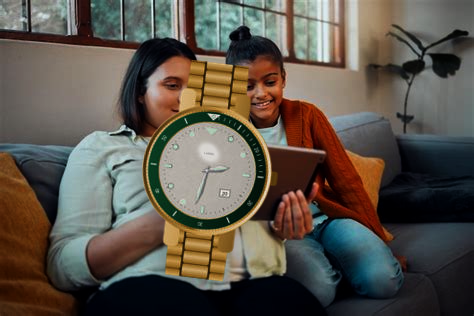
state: 2:32
